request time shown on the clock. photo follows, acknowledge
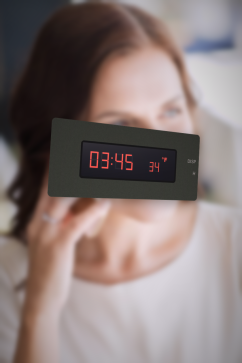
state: 3:45
